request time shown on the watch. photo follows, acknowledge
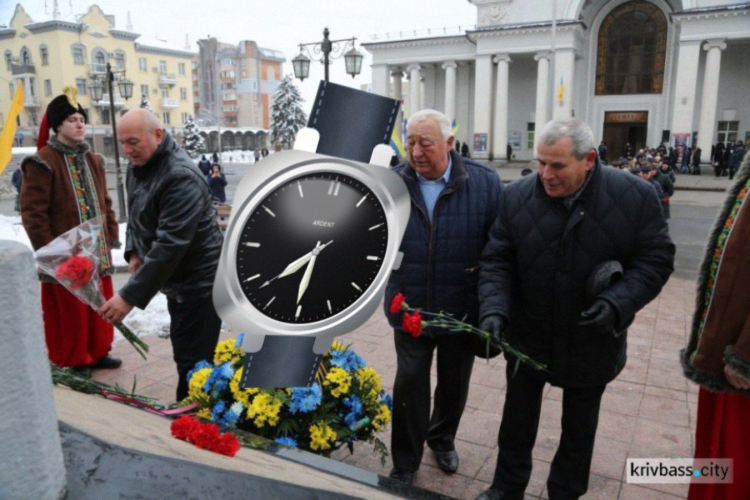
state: 7:30:38
